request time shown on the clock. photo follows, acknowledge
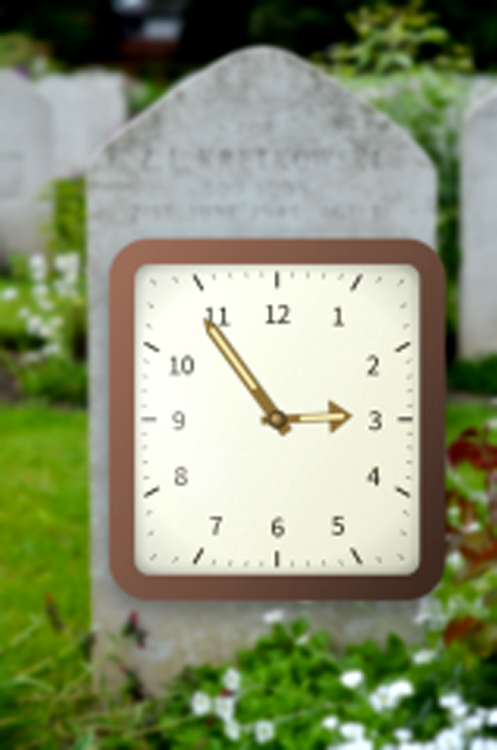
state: 2:54
